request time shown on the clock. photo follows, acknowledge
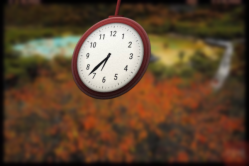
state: 6:37
